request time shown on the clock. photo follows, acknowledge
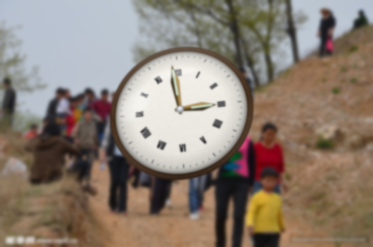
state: 2:59
